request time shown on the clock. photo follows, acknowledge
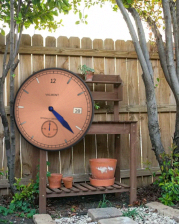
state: 4:22
